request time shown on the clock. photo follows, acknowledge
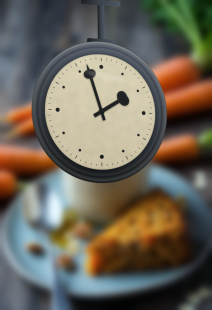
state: 1:57
